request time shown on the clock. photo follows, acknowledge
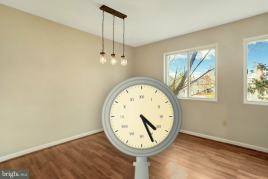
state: 4:26
